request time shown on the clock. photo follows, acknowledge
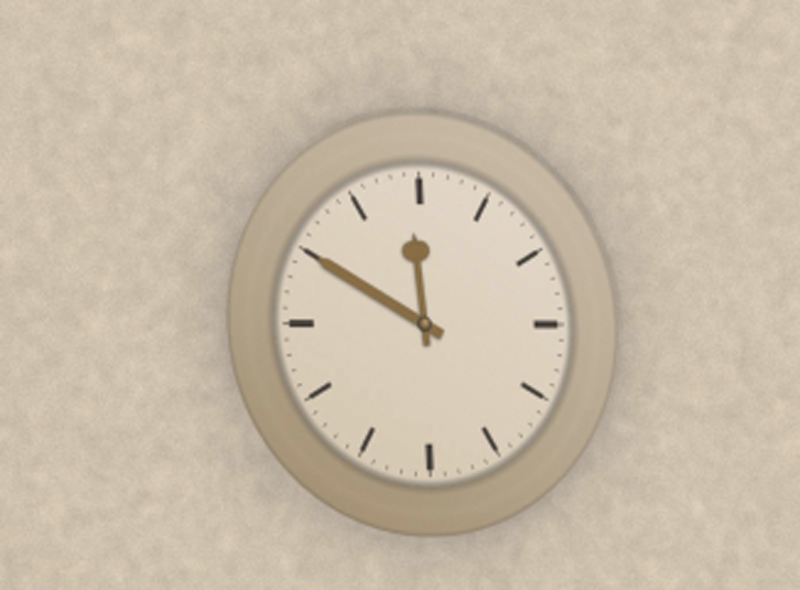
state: 11:50
